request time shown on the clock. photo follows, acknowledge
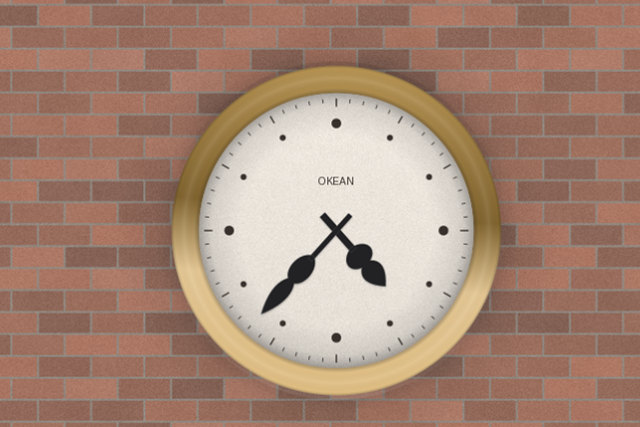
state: 4:37
